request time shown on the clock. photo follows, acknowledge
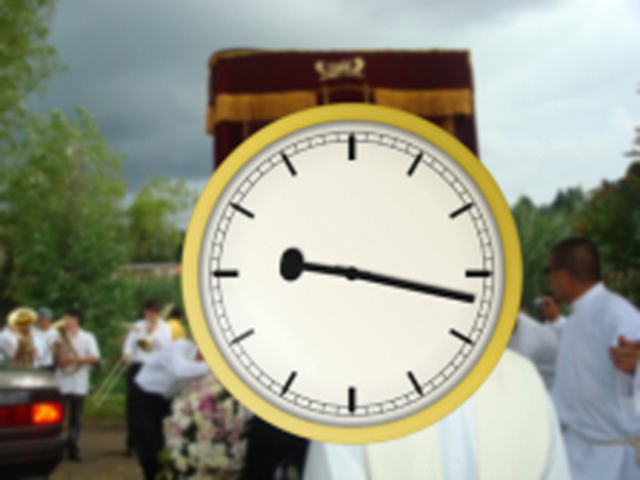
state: 9:17
